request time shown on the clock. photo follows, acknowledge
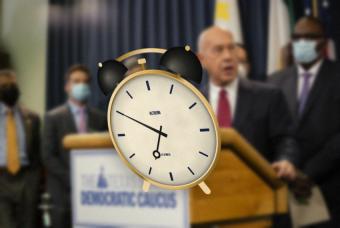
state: 6:50
